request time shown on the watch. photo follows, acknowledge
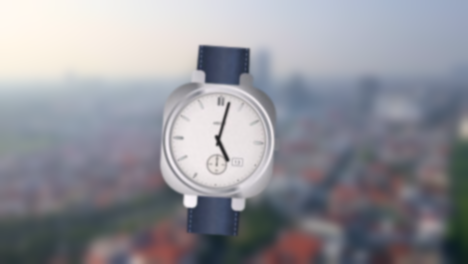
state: 5:02
